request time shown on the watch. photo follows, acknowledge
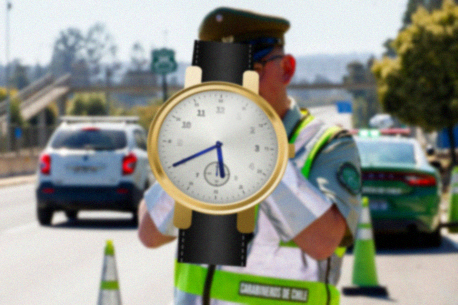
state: 5:40
